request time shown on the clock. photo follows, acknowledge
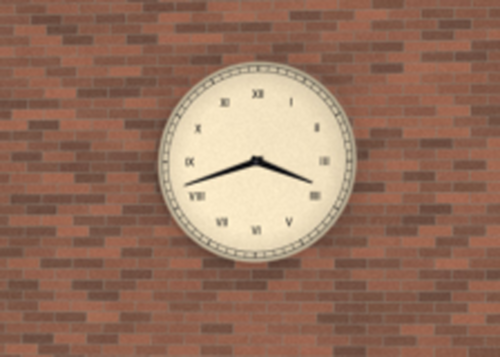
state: 3:42
